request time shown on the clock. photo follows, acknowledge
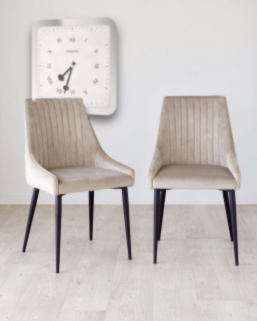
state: 7:33
